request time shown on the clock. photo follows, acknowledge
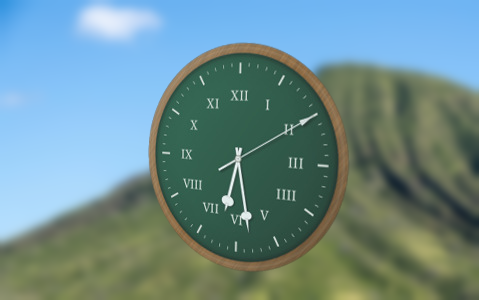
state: 6:28:10
